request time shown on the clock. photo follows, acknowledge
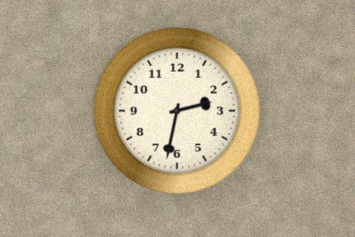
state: 2:32
